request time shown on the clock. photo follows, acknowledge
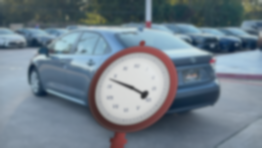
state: 3:48
